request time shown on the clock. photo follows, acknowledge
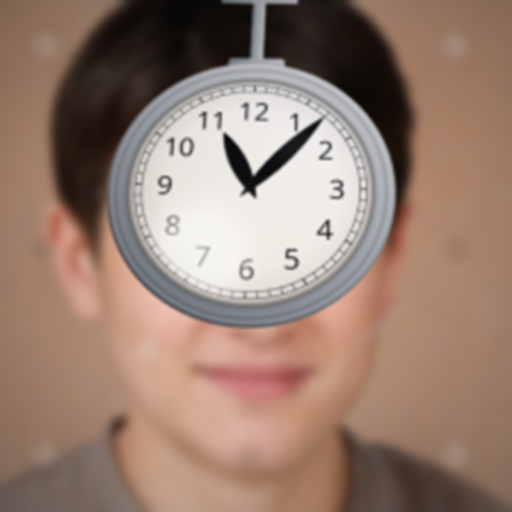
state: 11:07
